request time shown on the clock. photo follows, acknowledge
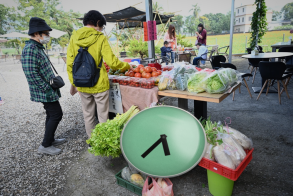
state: 5:37
